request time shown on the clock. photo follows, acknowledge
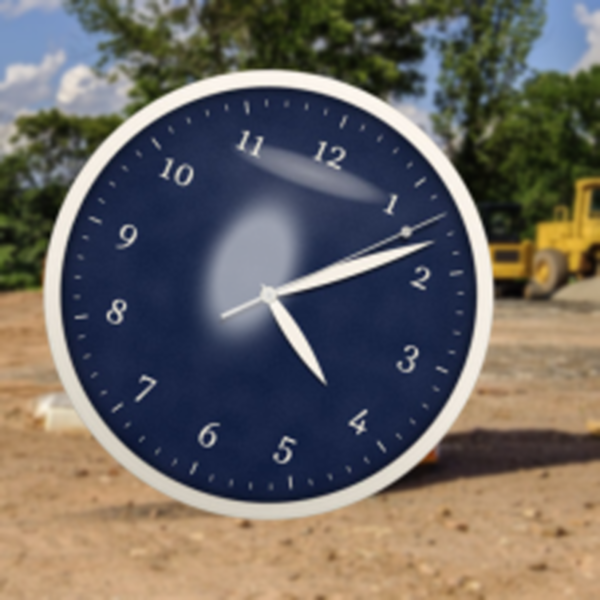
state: 4:08:07
